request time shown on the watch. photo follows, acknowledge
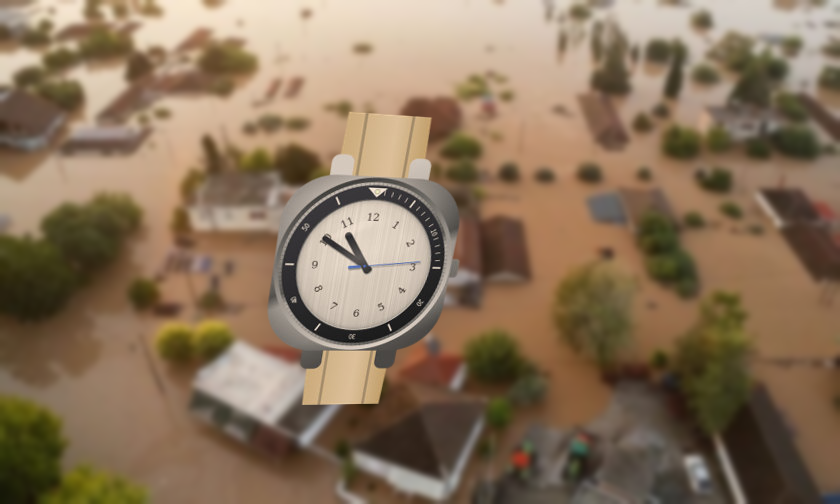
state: 10:50:14
